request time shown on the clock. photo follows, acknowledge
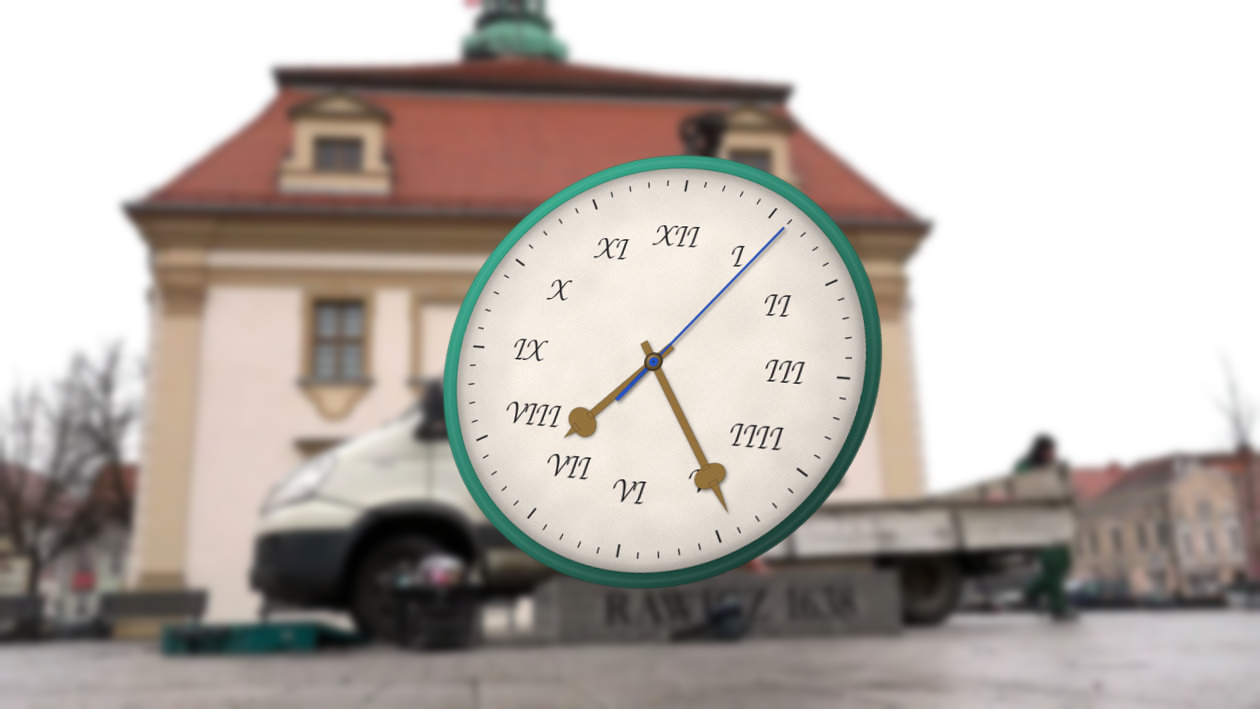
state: 7:24:06
